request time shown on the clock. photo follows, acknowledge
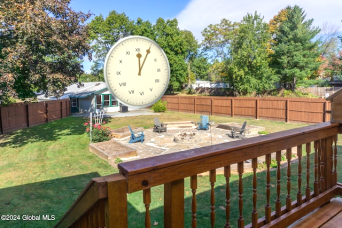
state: 12:05
